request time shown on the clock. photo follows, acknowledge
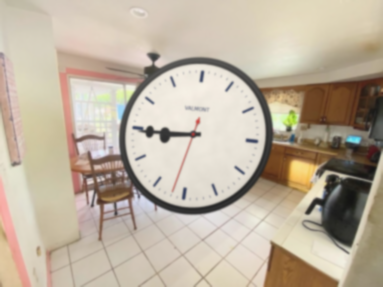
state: 8:44:32
